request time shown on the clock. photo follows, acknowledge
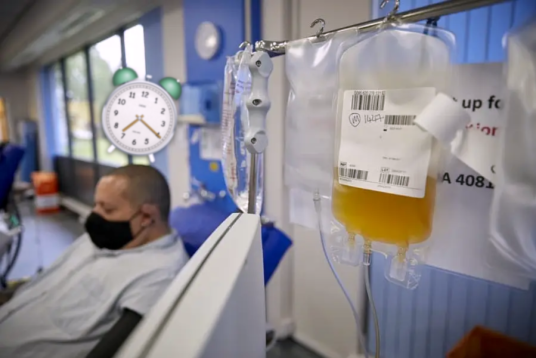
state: 7:20
